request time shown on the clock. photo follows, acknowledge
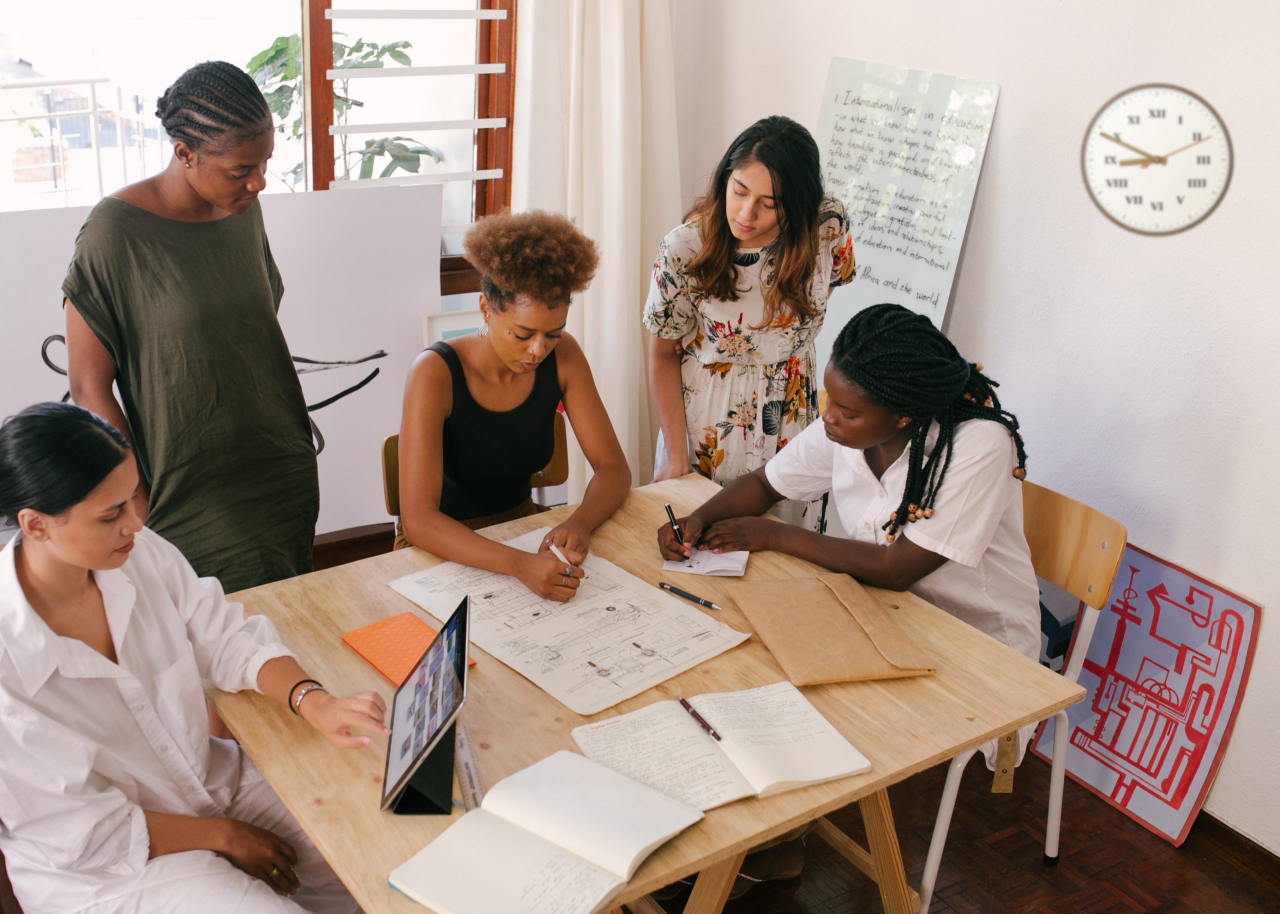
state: 8:49:11
